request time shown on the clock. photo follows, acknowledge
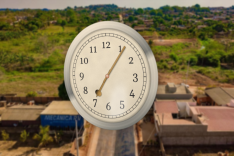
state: 7:06
